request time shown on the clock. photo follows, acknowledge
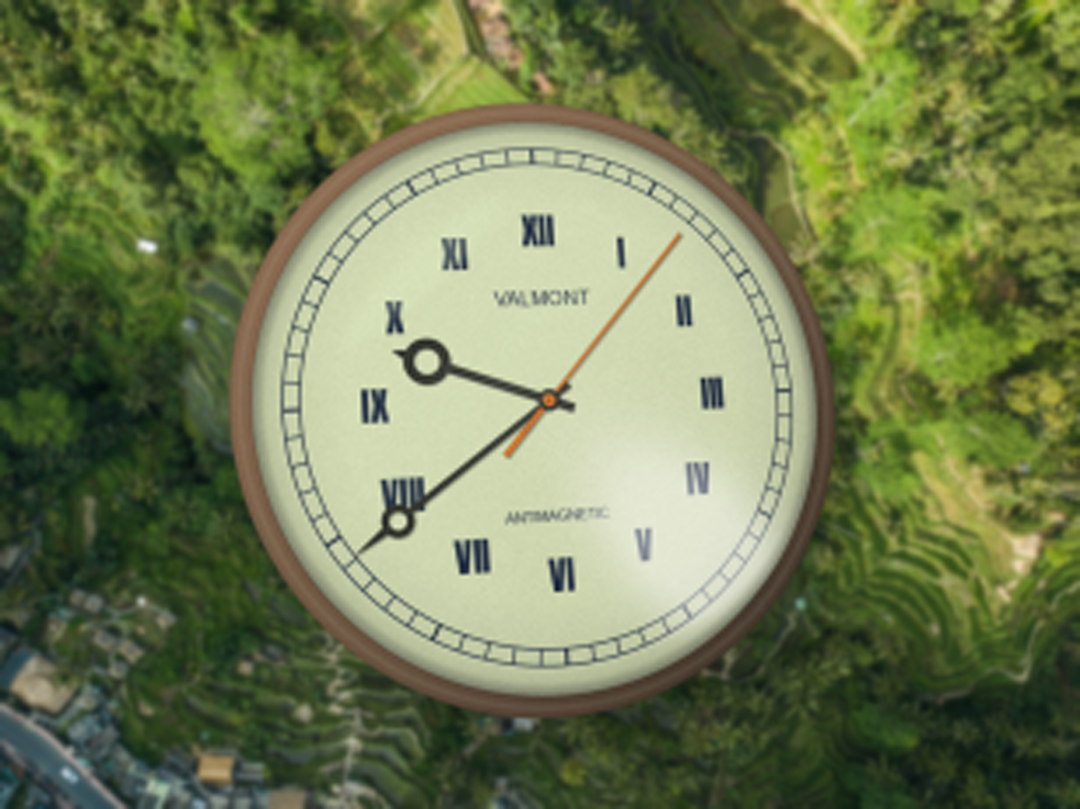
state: 9:39:07
